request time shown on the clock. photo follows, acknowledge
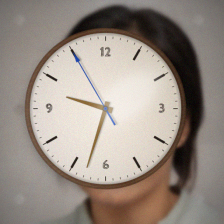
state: 9:32:55
